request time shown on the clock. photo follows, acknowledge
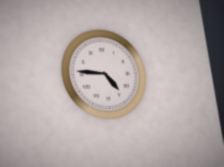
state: 4:46
